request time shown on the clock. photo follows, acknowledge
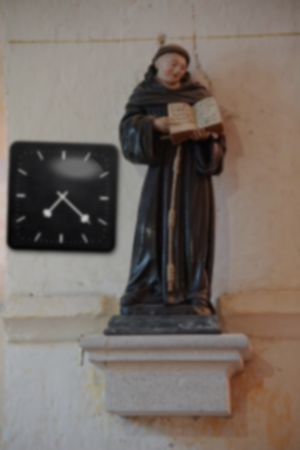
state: 7:22
